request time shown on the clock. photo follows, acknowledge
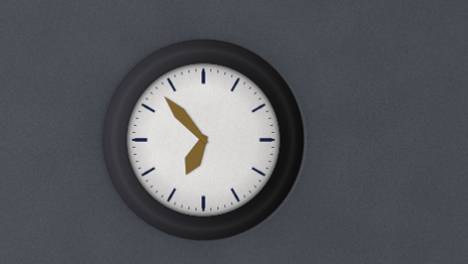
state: 6:53
